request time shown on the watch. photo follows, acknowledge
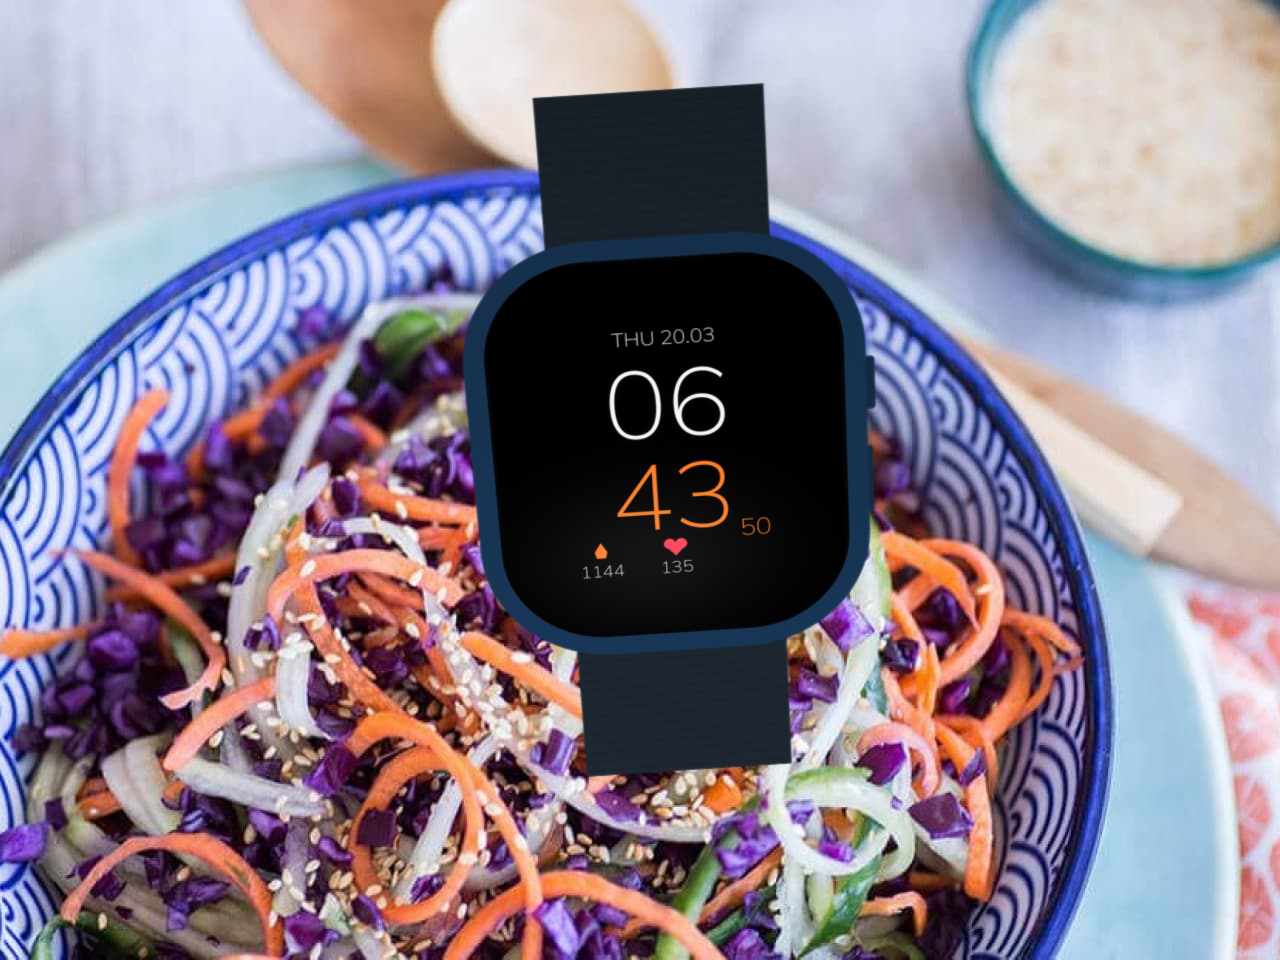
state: 6:43:50
